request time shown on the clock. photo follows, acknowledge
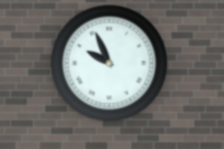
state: 9:56
